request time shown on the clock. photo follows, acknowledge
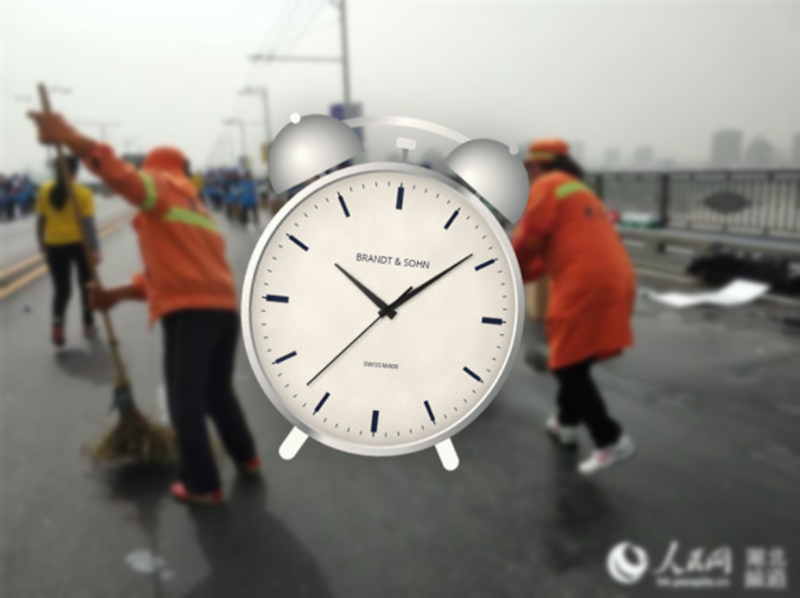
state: 10:08:37
